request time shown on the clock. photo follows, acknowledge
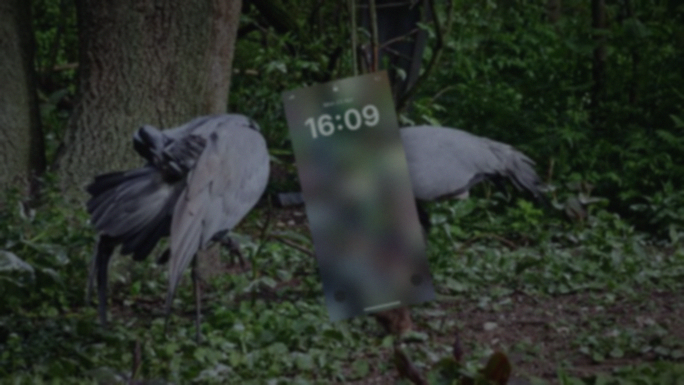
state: 16:09
